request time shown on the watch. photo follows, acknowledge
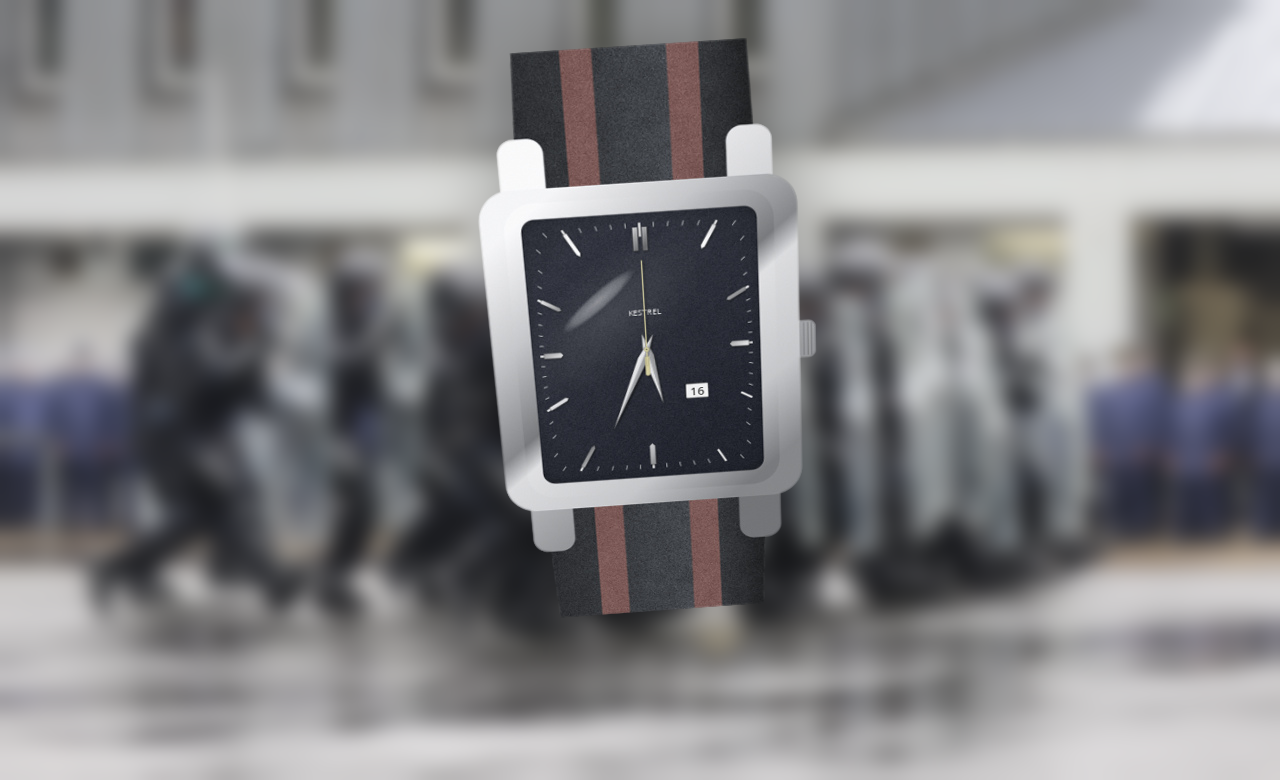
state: 5:34:00
